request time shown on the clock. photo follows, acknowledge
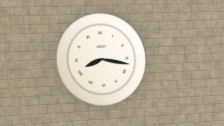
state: 8:17
